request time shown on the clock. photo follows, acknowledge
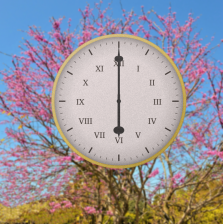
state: 6:00
